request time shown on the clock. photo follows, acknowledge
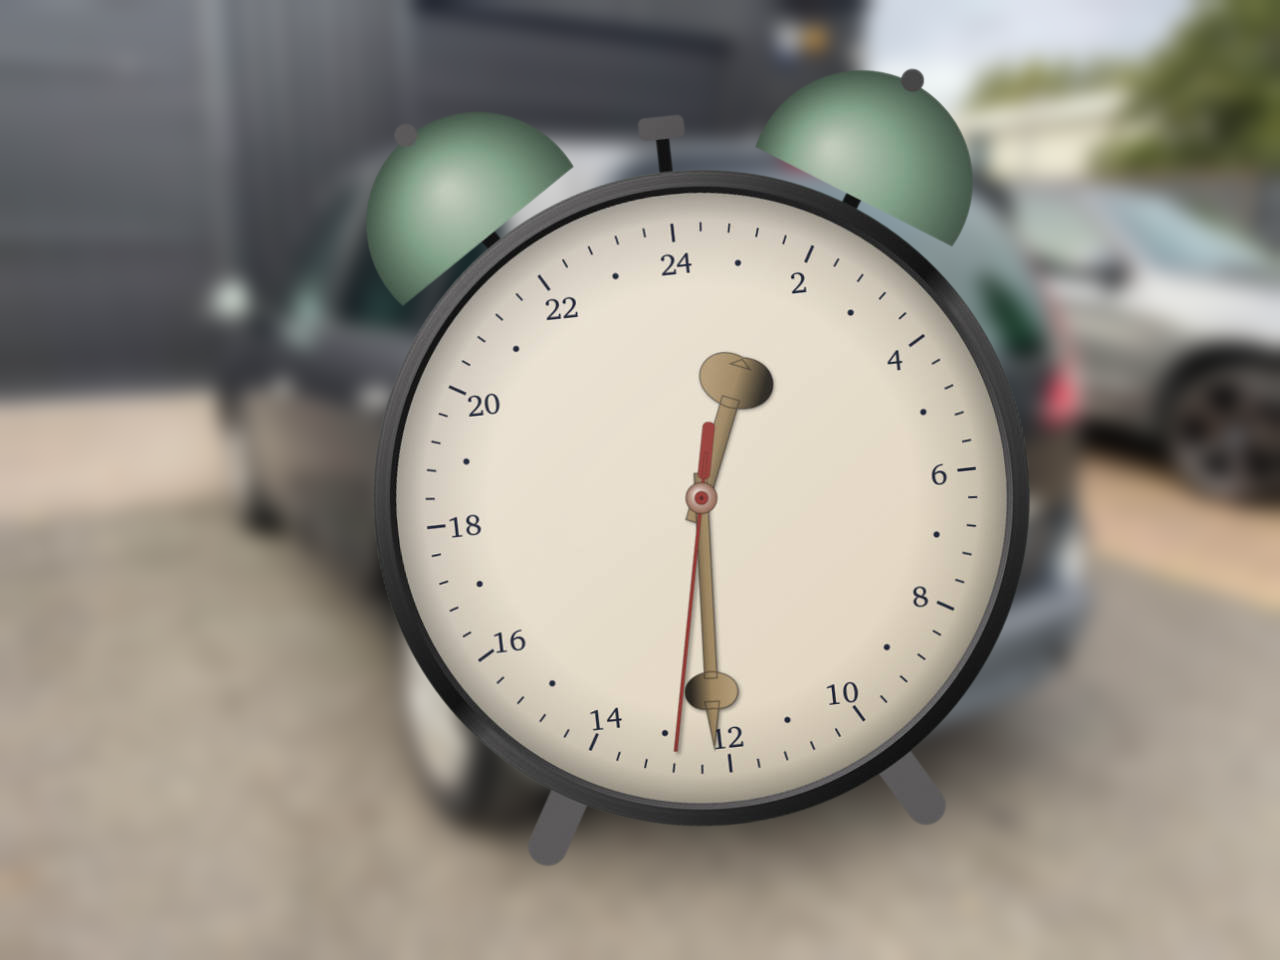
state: 1:30:32
